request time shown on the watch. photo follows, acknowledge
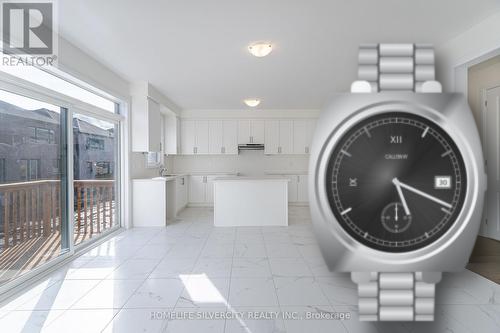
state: 5:19
